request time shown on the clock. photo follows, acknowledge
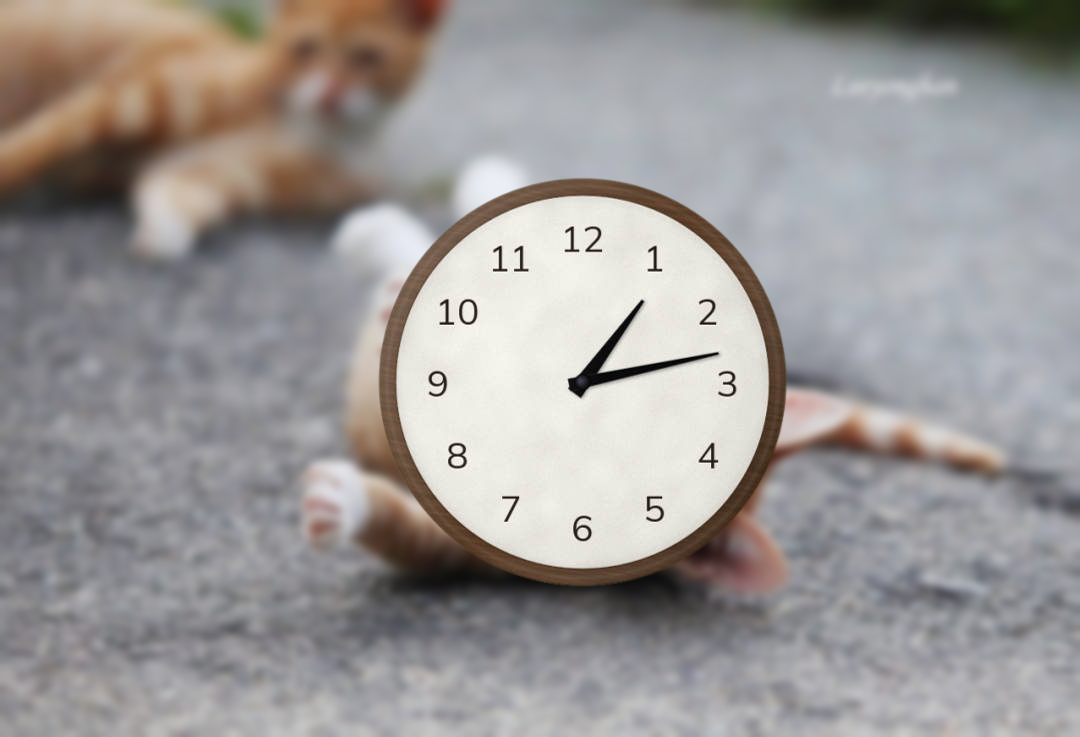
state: 1:13
